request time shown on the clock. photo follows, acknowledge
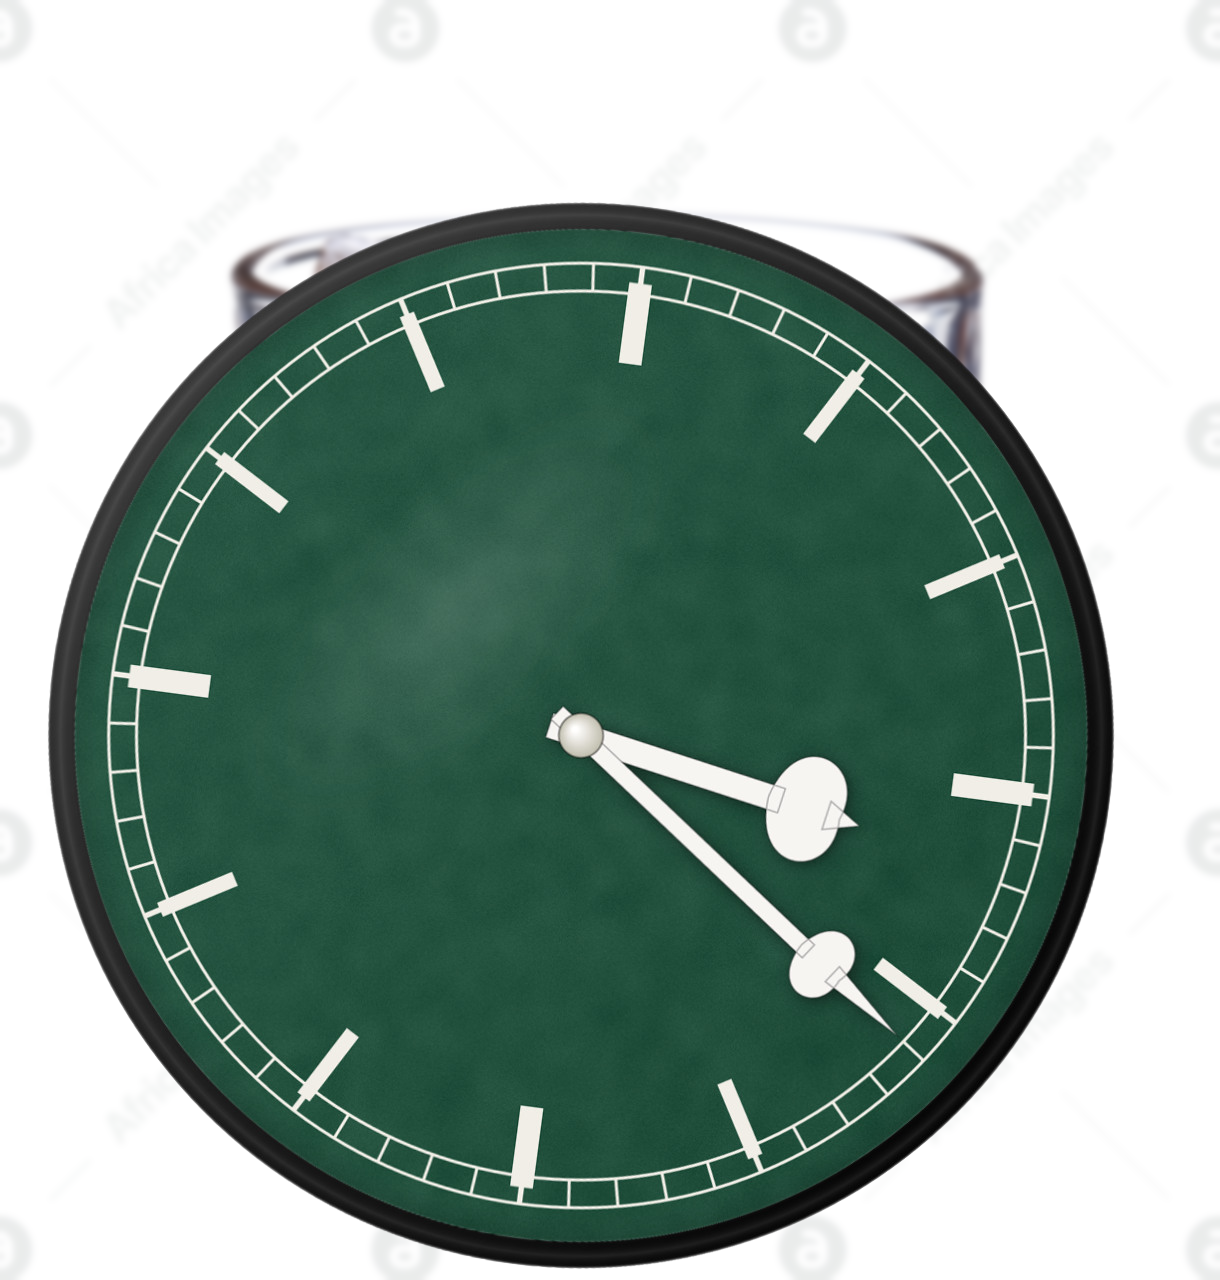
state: 3:21
